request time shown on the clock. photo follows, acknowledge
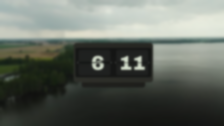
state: 6:11
